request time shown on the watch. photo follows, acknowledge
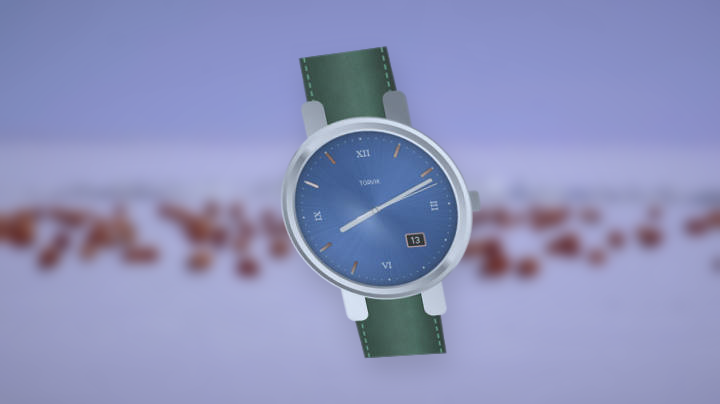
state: 8:11:12
